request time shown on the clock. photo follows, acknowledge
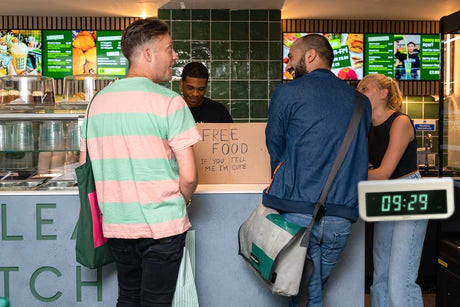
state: 9:29
